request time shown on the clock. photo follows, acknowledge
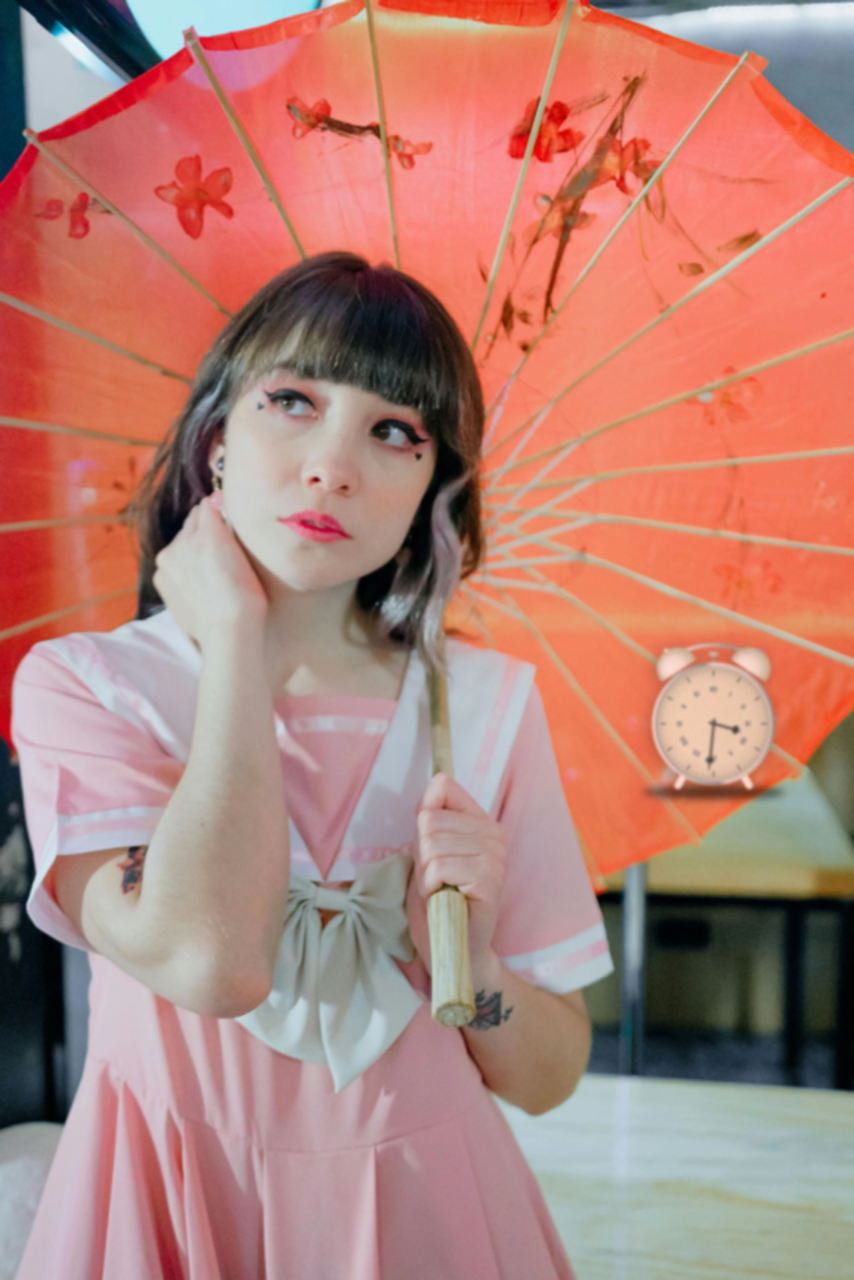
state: 3:31
